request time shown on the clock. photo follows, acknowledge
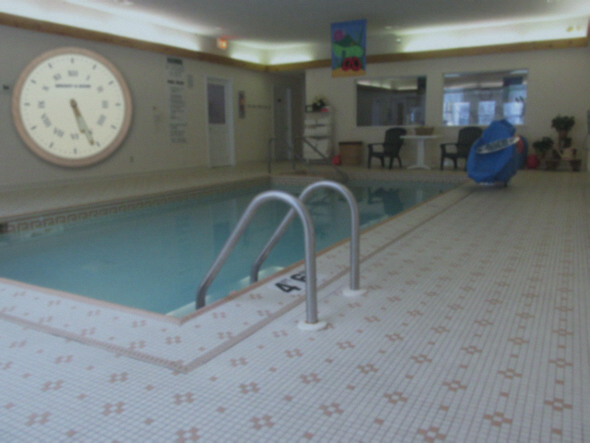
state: 5:26
